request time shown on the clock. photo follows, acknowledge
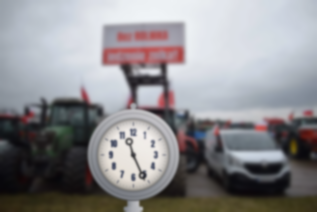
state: 11:26
